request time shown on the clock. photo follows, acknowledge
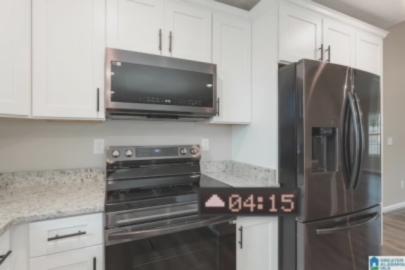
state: 4:15
